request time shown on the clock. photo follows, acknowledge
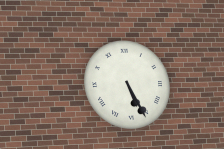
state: 5:26
